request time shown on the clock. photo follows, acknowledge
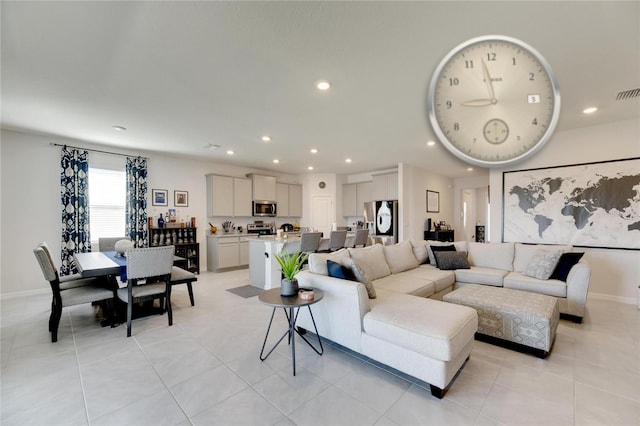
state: 8:58
